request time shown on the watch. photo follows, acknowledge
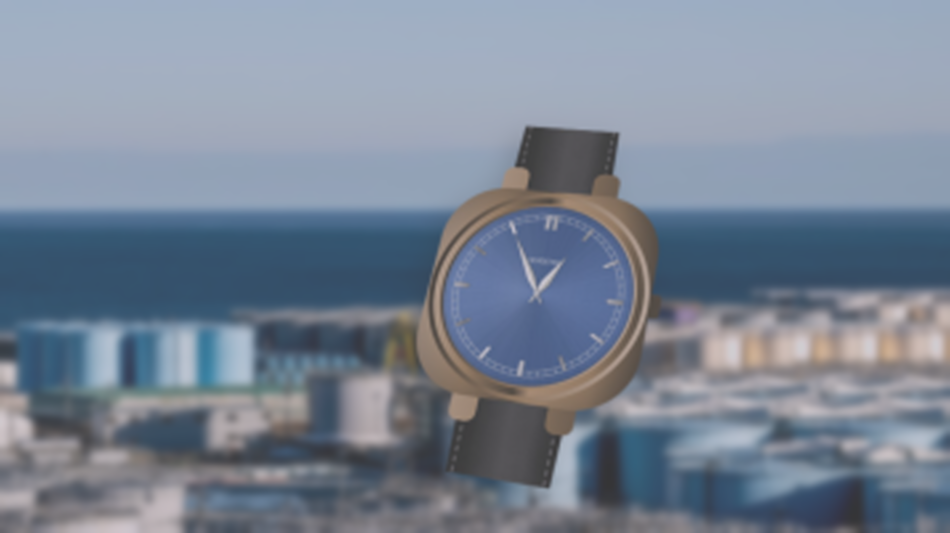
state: 12:55
